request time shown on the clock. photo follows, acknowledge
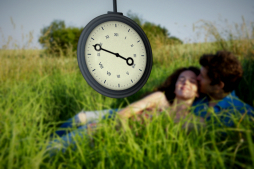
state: 3:48
